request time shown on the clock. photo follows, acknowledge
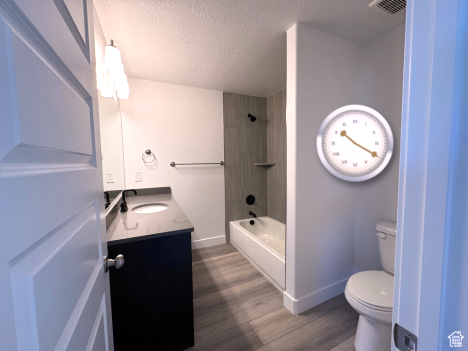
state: 10:20
